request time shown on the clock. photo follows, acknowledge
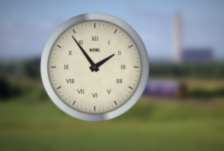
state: 1:54
